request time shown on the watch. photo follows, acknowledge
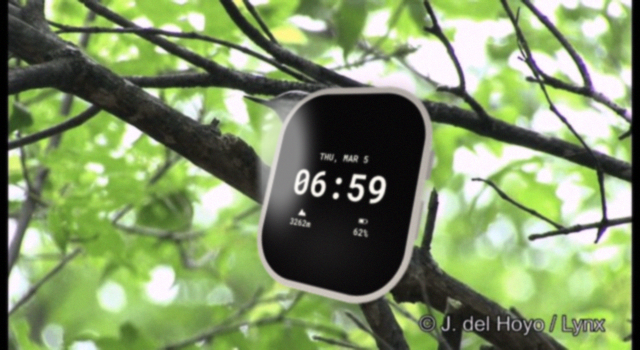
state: 6:59
